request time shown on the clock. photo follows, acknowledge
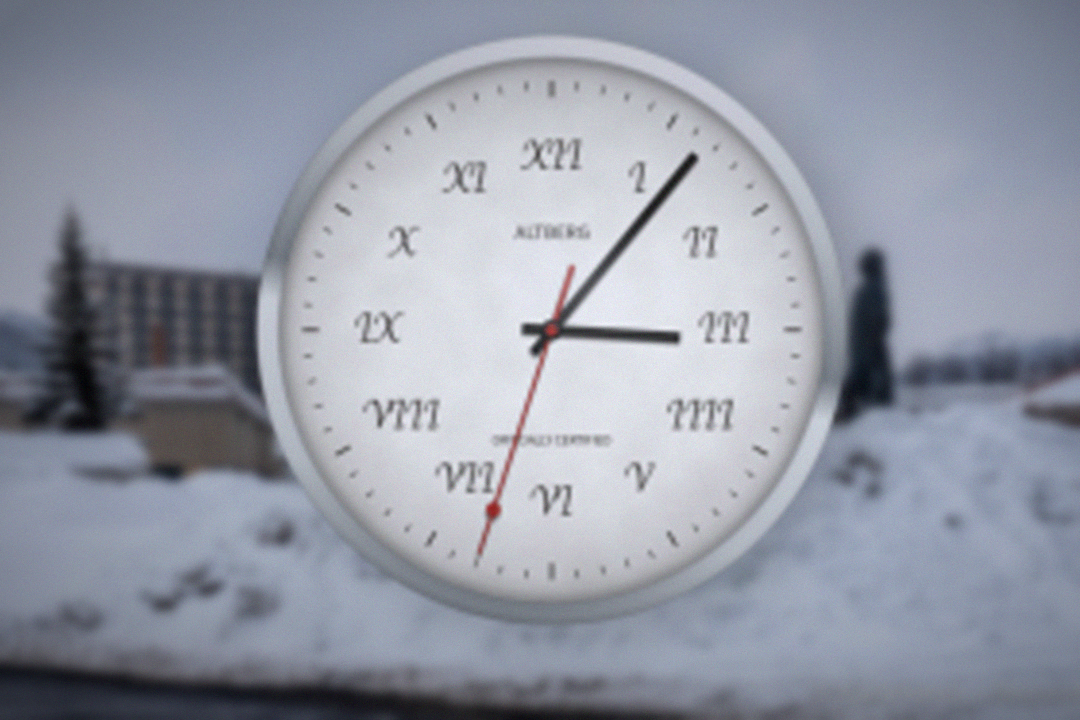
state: 3:06:33
